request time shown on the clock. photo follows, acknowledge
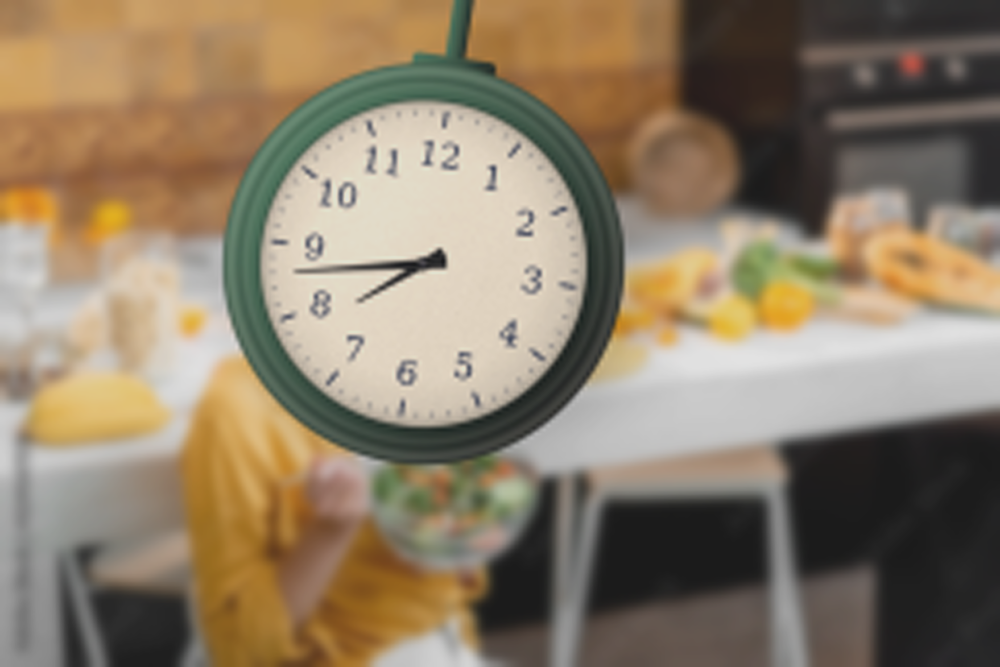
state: 7:43
